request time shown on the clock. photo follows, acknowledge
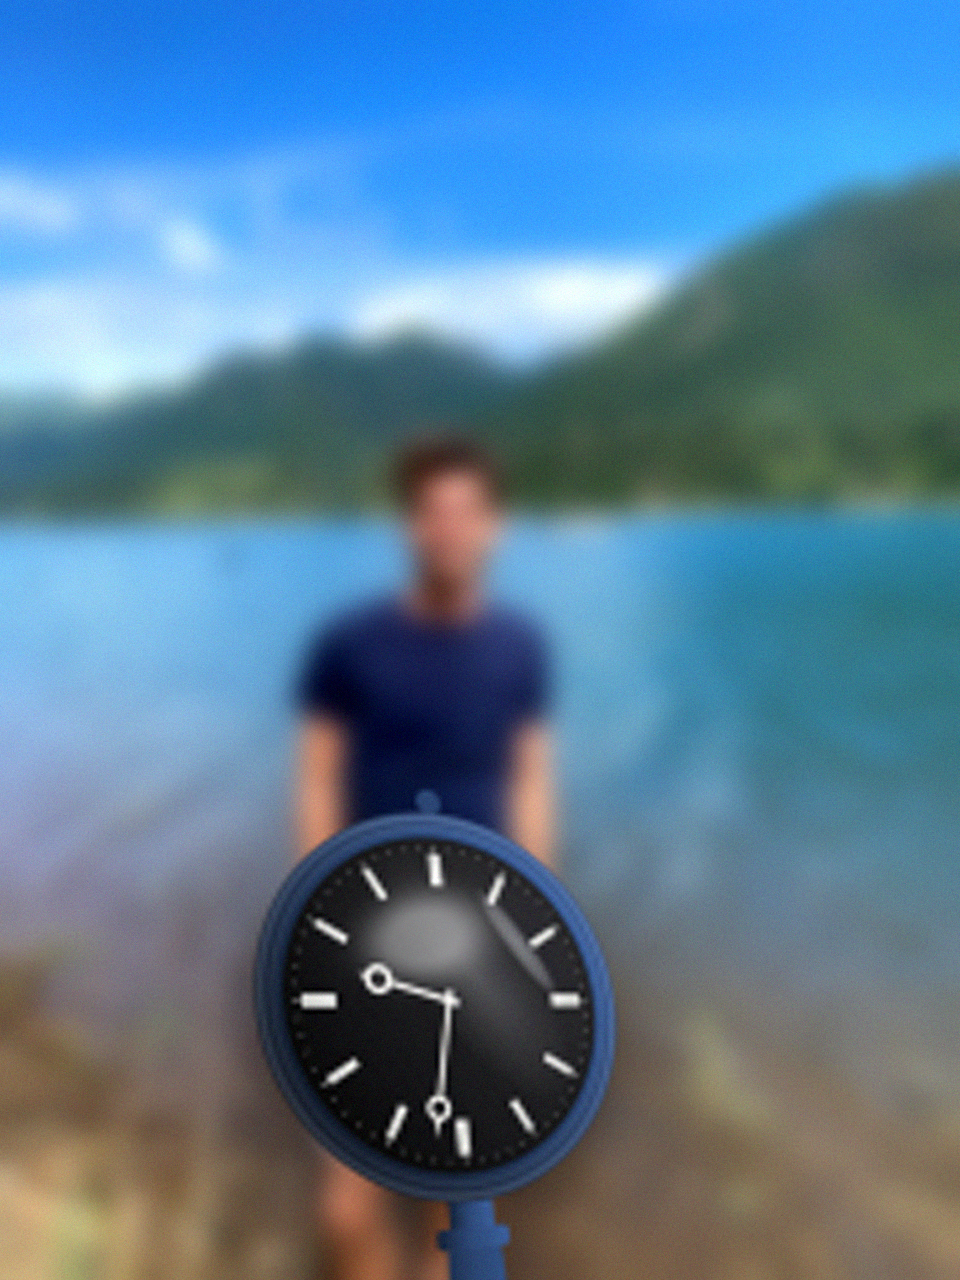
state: 9:32
